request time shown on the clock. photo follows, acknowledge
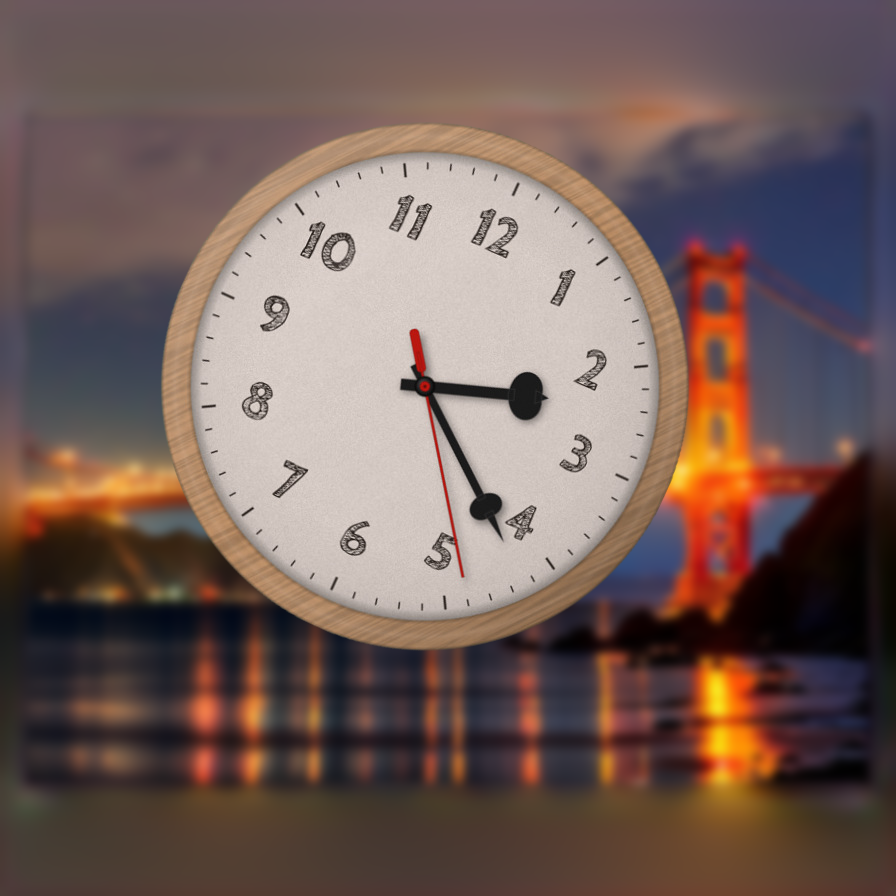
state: 2:21:24
